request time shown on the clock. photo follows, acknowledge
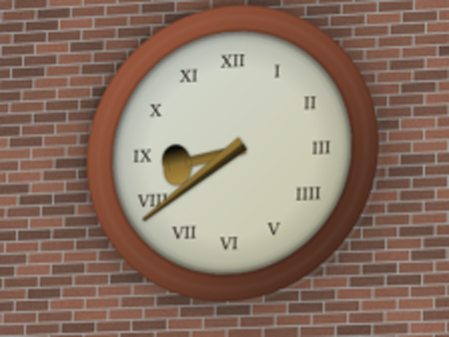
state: 8:39
